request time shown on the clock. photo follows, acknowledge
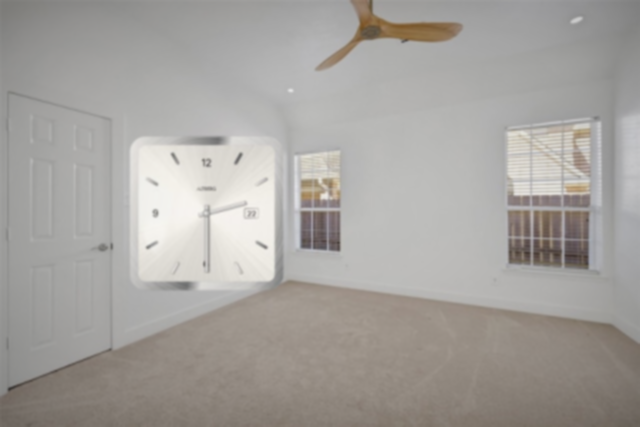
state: 2:30
